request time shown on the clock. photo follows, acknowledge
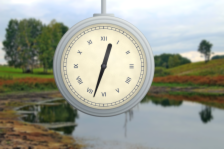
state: 12:33
